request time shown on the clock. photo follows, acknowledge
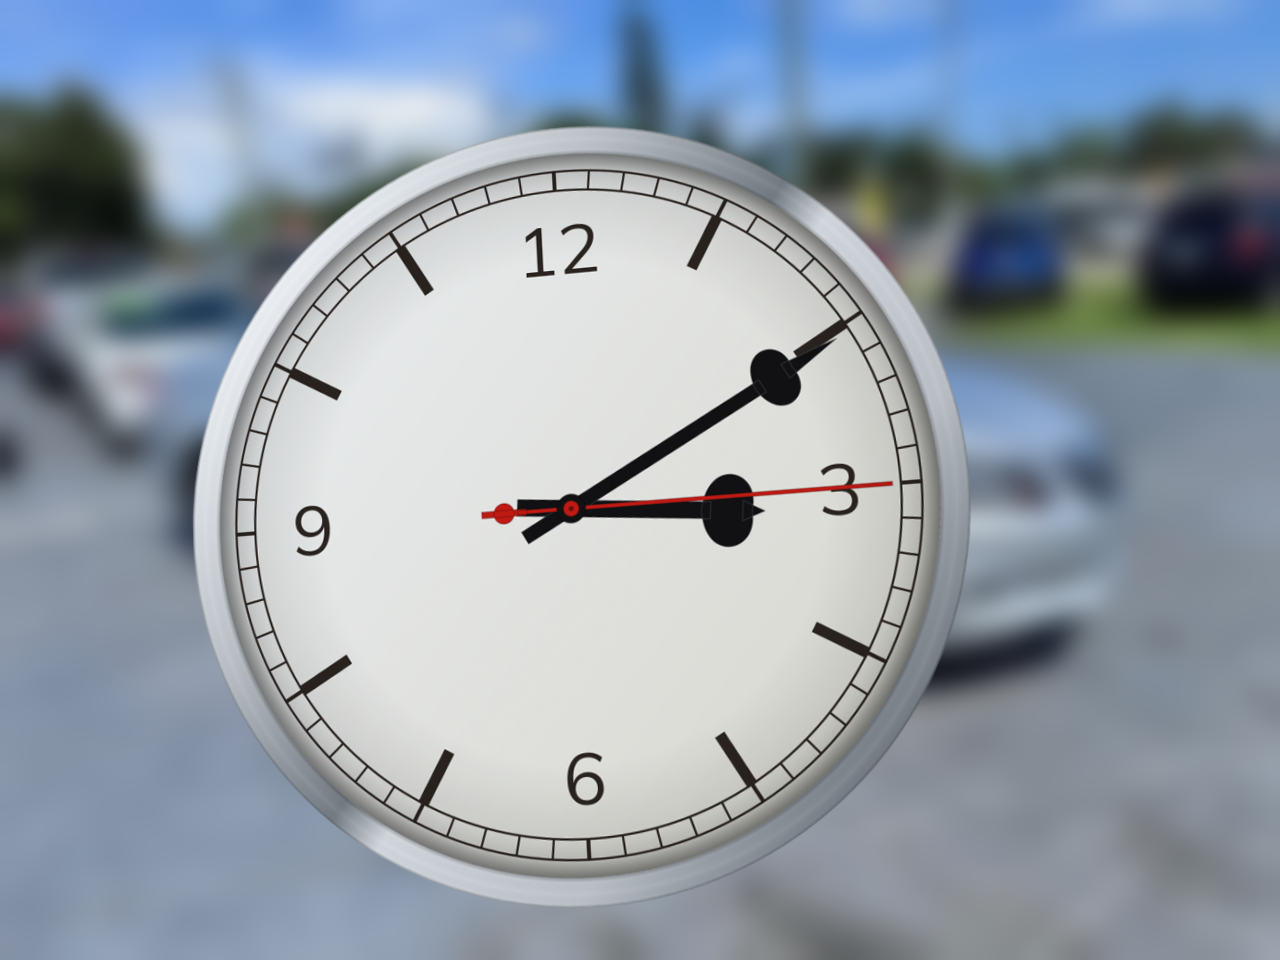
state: 3:10:15
